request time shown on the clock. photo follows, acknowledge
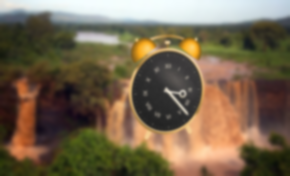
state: 3:23
